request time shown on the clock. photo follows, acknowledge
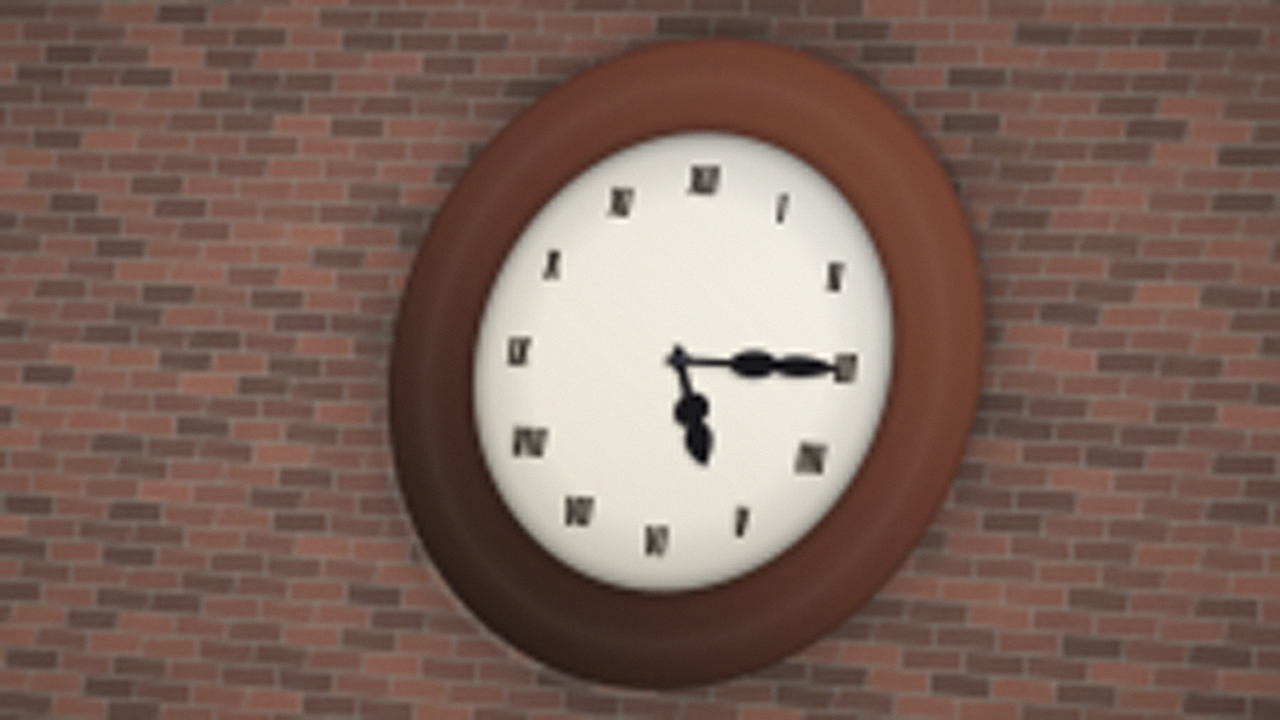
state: 5:15
